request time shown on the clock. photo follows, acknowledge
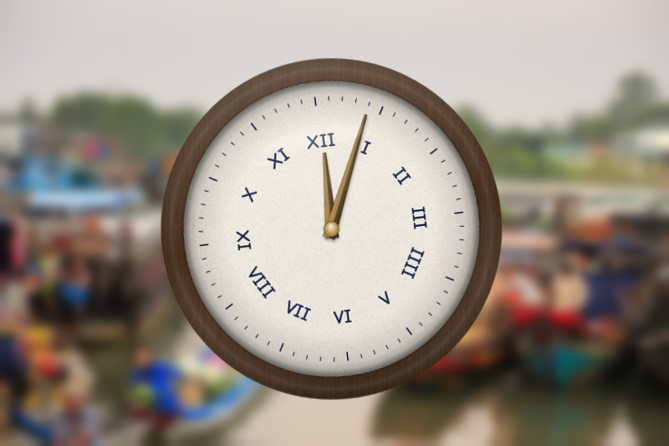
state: 12:04
